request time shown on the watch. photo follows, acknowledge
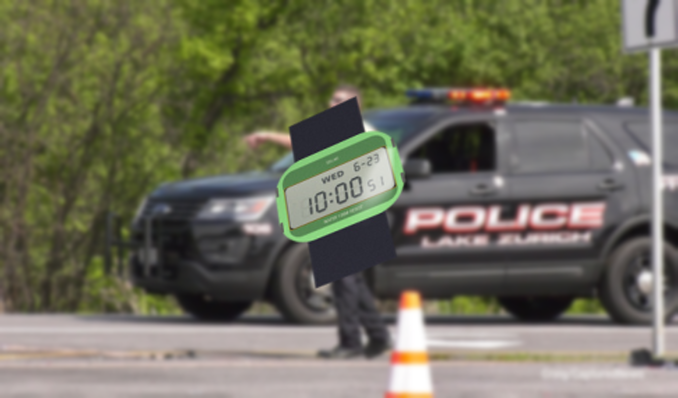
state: 10:00:51
